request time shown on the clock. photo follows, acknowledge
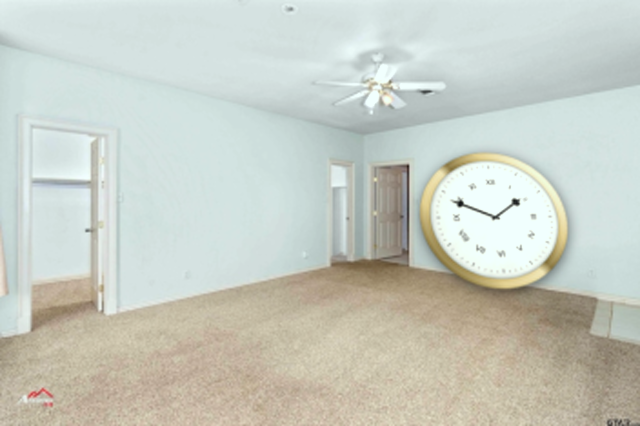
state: 1:49
